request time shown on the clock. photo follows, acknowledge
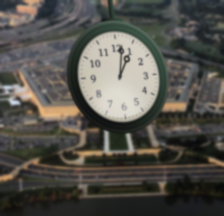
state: 1:02
